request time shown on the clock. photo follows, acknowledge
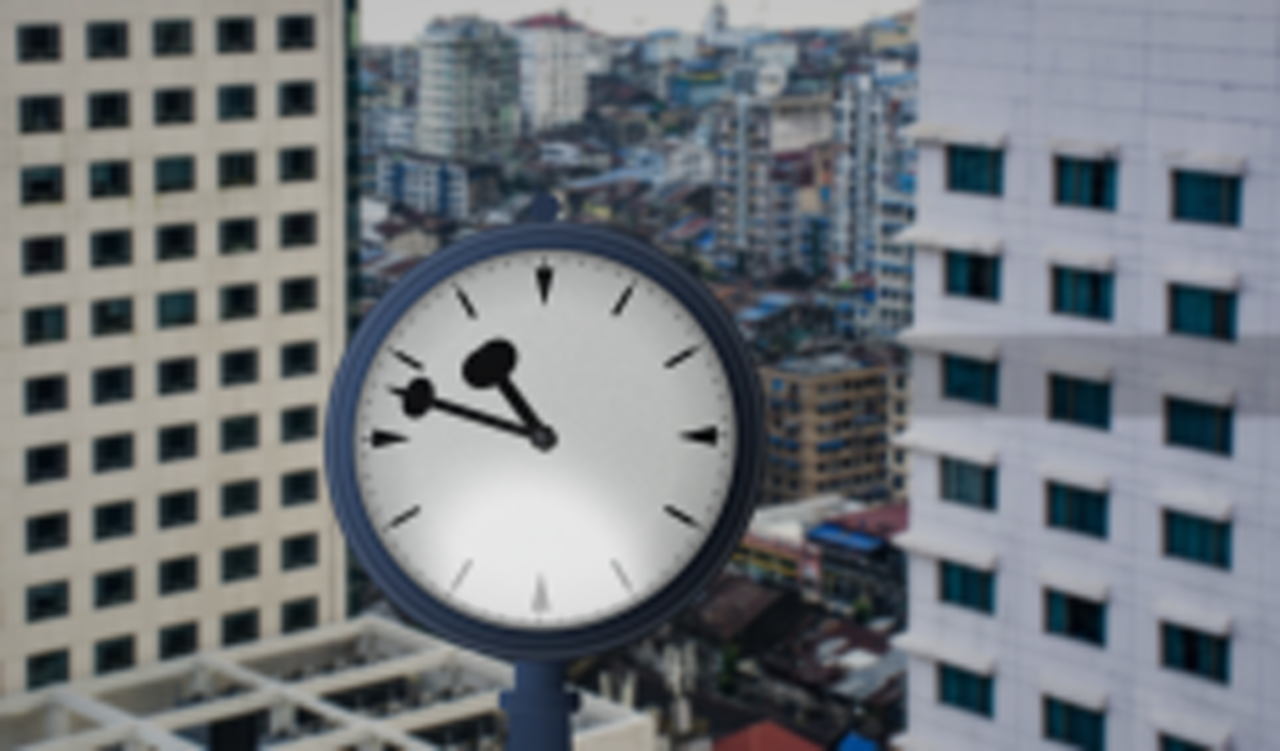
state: 10:48
